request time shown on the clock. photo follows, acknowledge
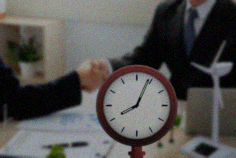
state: 8:04
